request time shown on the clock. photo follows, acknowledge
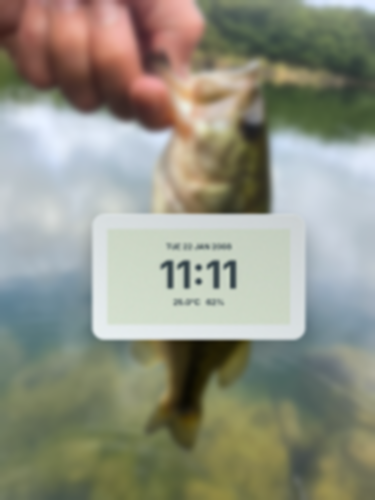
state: 11:11
